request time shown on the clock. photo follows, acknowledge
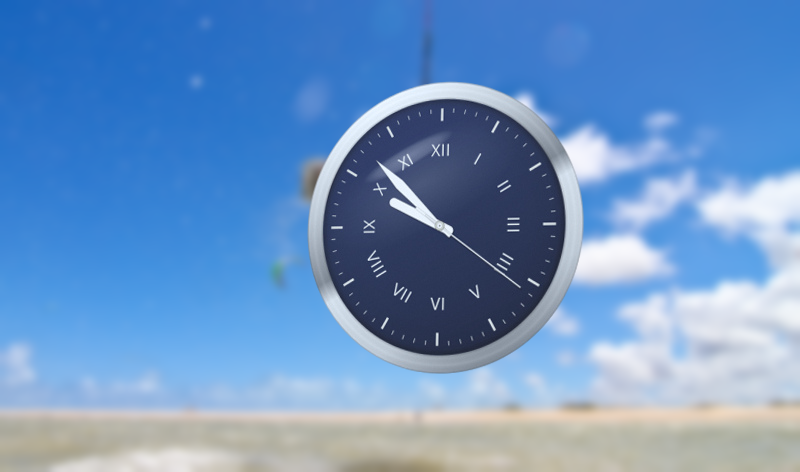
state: 9:52:21
